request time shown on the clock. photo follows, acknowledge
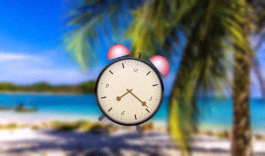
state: 7:19
